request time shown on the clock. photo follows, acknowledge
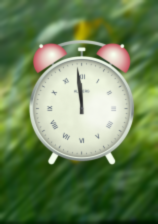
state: 11:59
